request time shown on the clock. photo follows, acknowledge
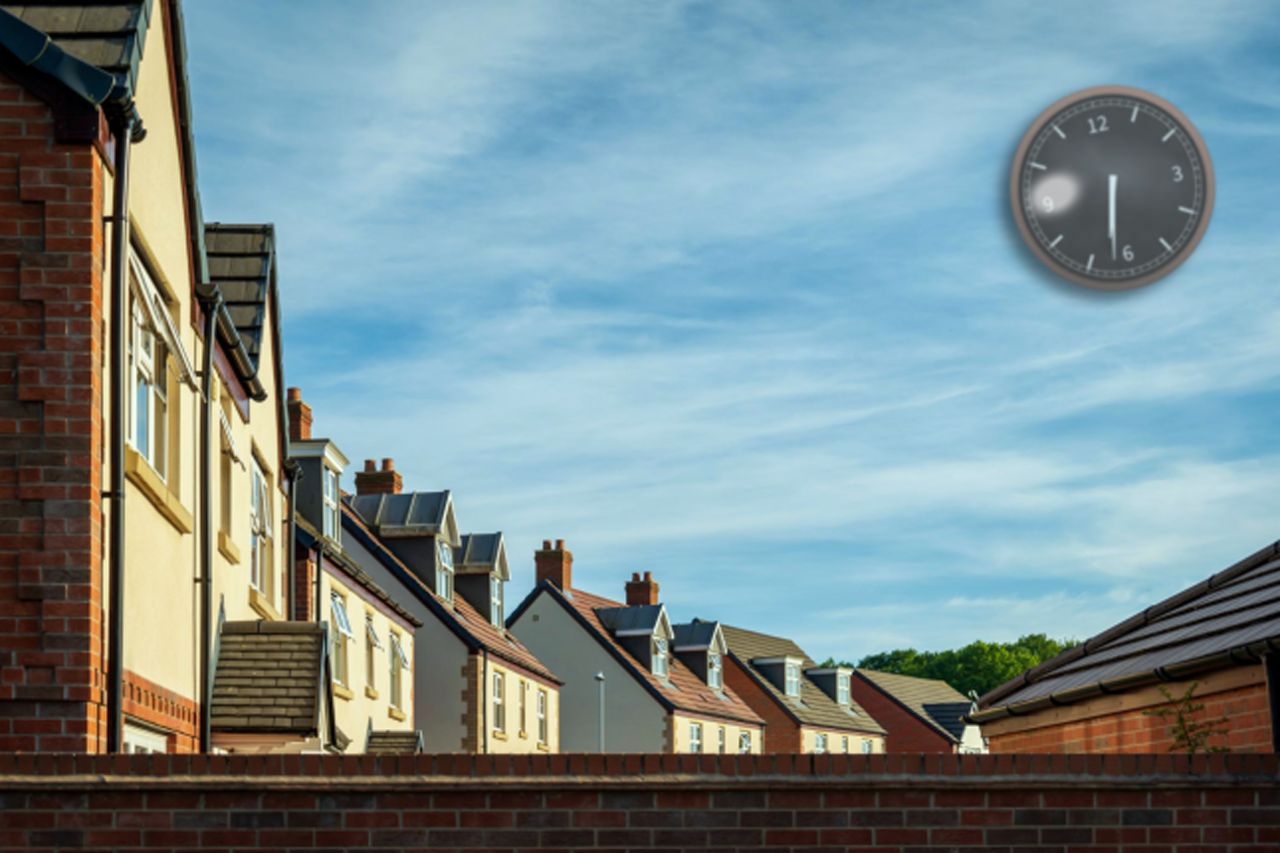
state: 6:32
